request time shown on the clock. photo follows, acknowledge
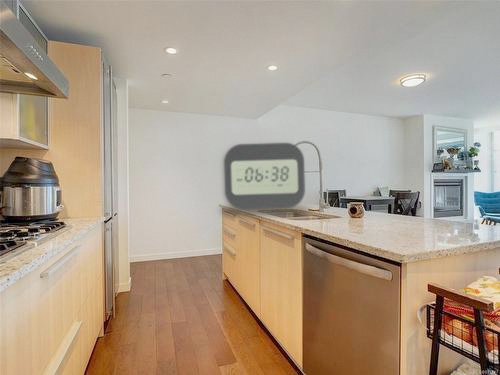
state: 6:38
